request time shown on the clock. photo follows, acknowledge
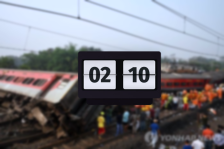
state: 2:10
